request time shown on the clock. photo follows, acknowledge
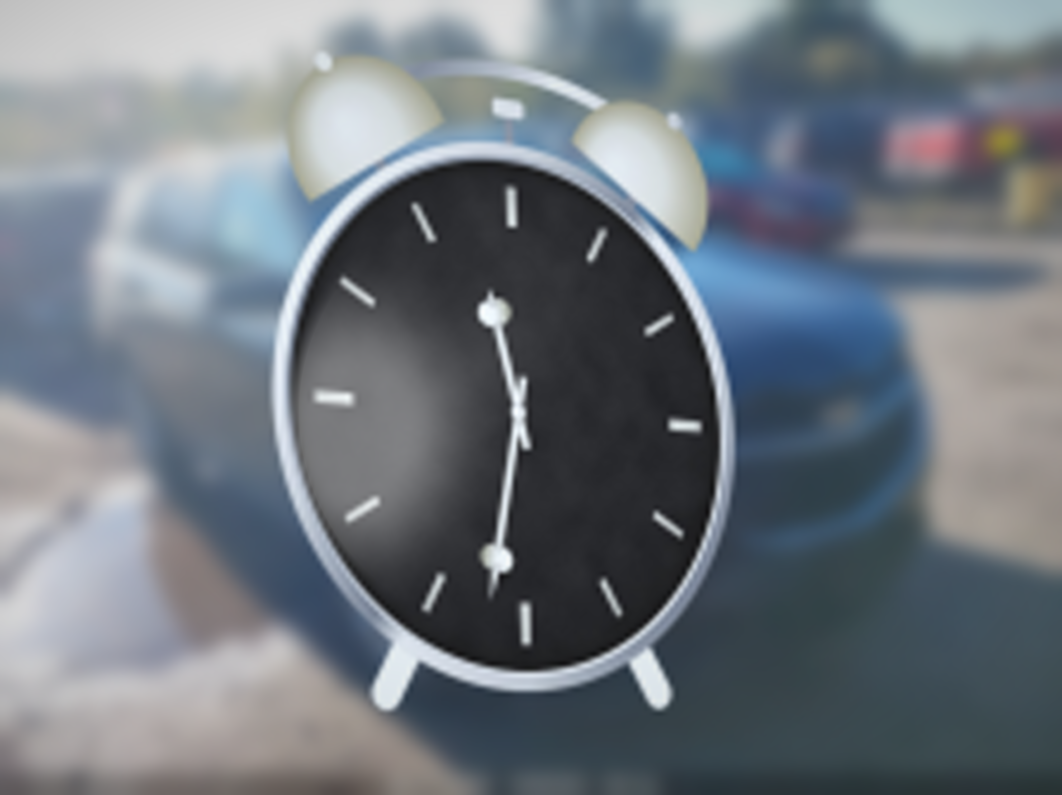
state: 11:32
